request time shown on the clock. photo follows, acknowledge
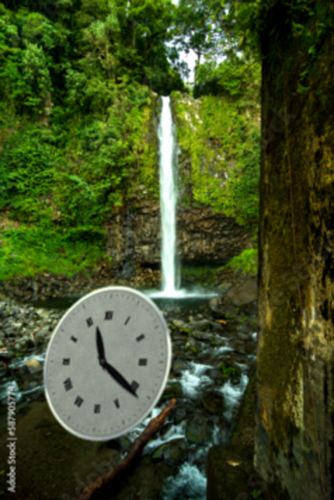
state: 11:21
